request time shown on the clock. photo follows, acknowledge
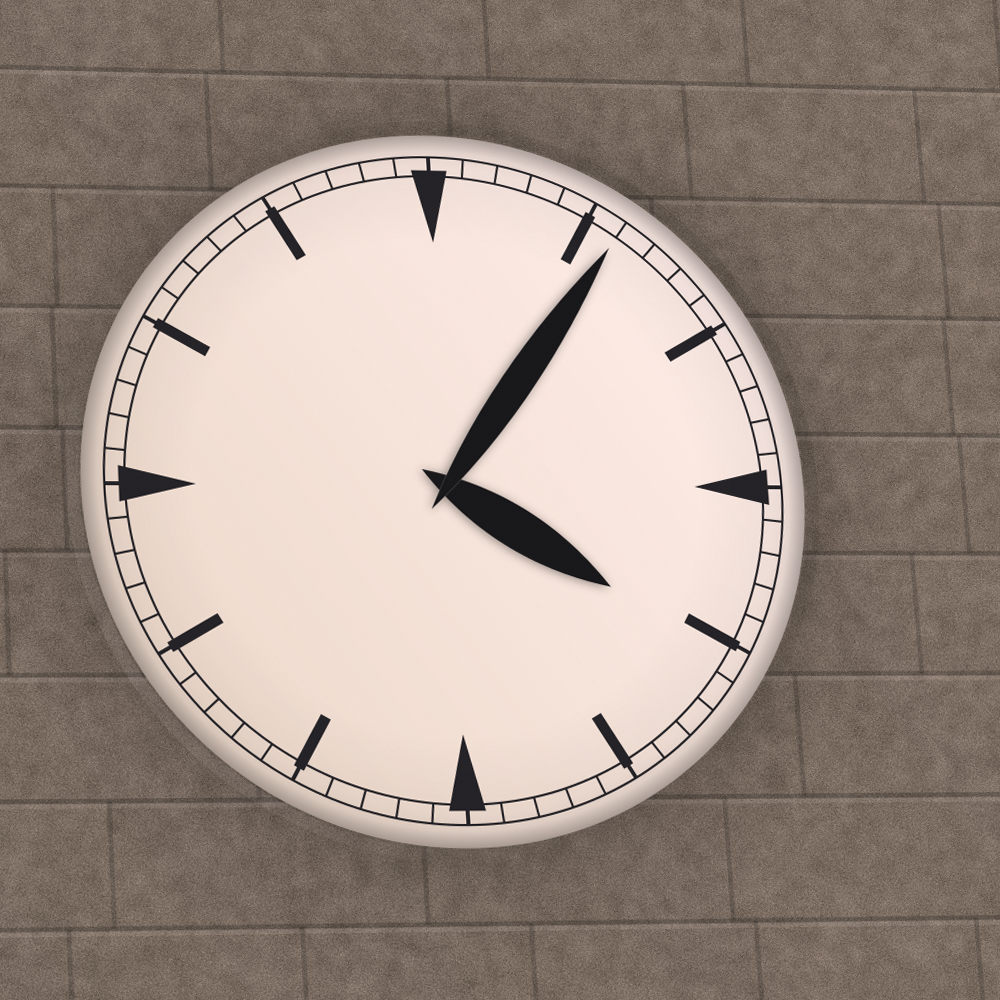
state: 4:06
